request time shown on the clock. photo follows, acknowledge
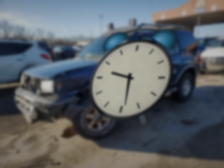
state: 9:29
